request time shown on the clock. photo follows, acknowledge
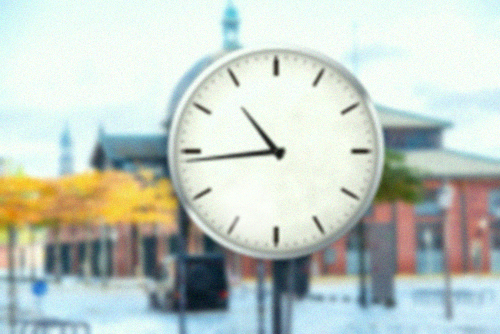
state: 10:44
